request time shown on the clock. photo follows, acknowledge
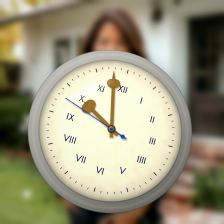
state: 9:57:48
